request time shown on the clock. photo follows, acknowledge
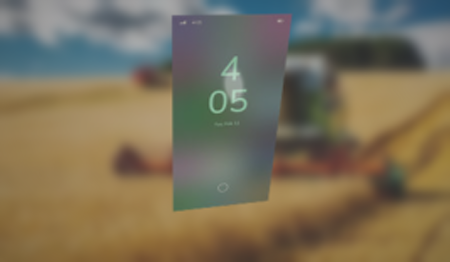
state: 4:05
